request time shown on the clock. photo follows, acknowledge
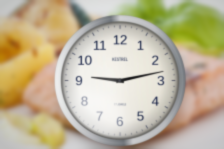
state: 9:13
